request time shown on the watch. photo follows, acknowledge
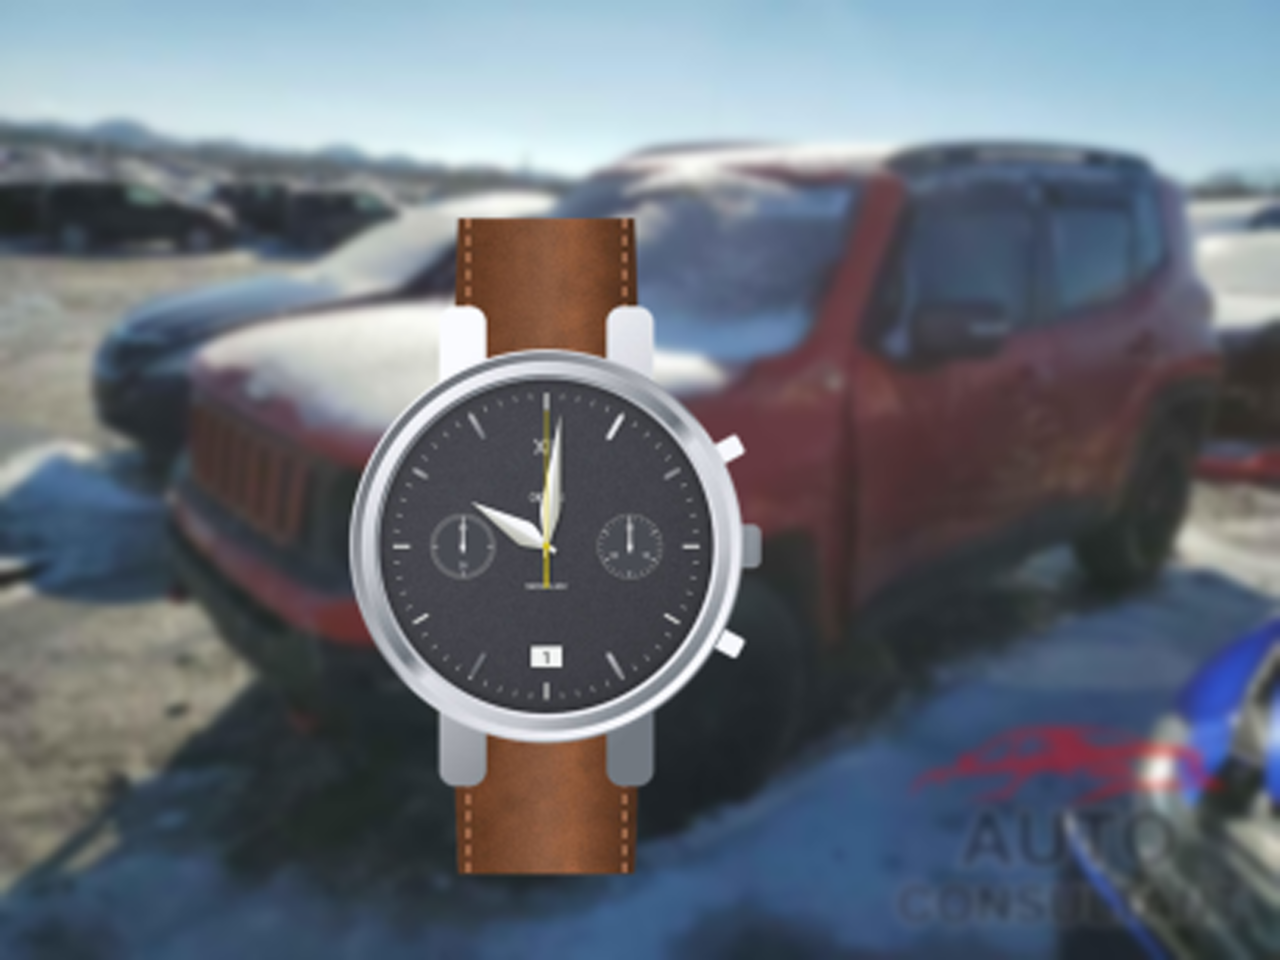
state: 10:01
